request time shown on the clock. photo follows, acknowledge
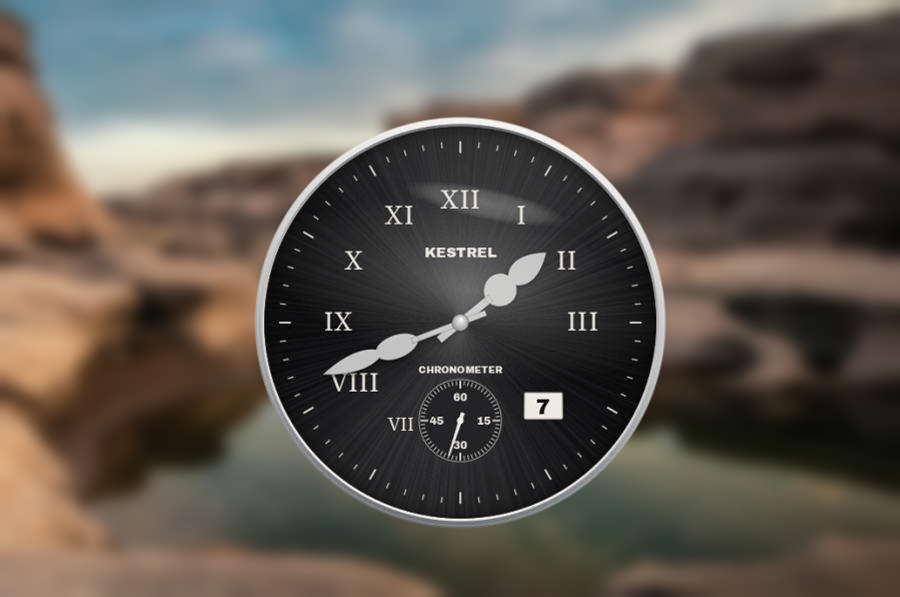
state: 1:41:33
